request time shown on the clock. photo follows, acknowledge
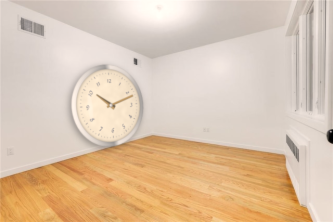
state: 10:12
